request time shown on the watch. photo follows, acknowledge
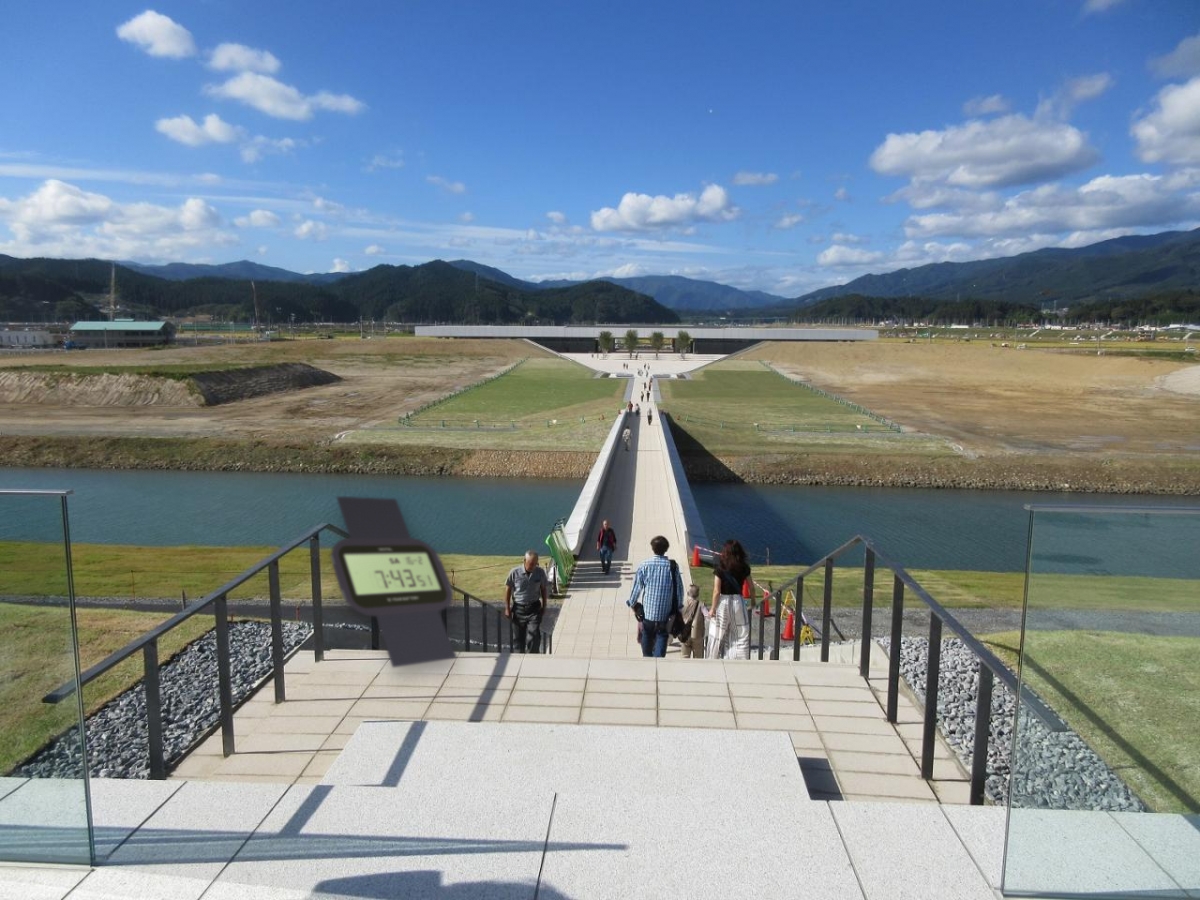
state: 7:43
